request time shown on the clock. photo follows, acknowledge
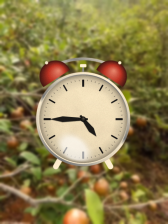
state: 4:45
